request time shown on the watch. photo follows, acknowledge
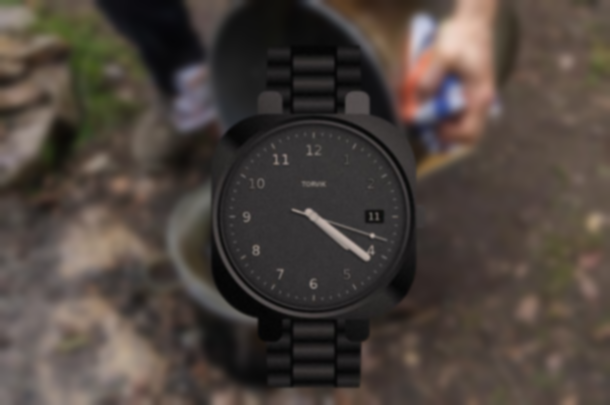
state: 4:21:18
